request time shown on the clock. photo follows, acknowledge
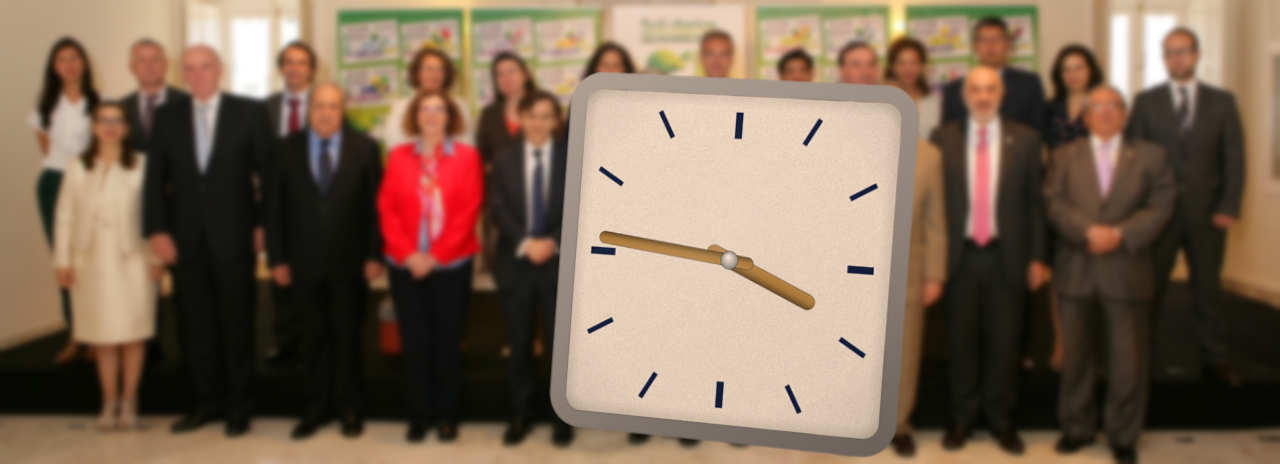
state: 3:46
